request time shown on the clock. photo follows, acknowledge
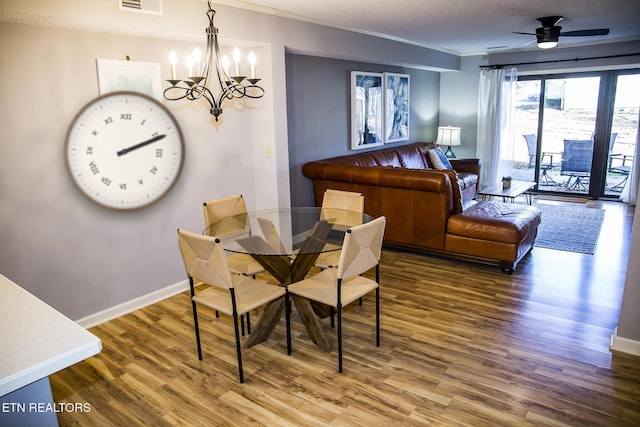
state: 2:11
